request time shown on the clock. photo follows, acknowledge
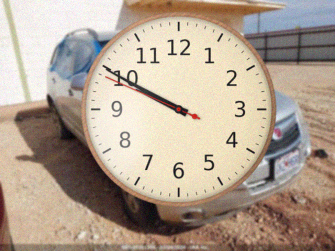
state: 9:49:49
